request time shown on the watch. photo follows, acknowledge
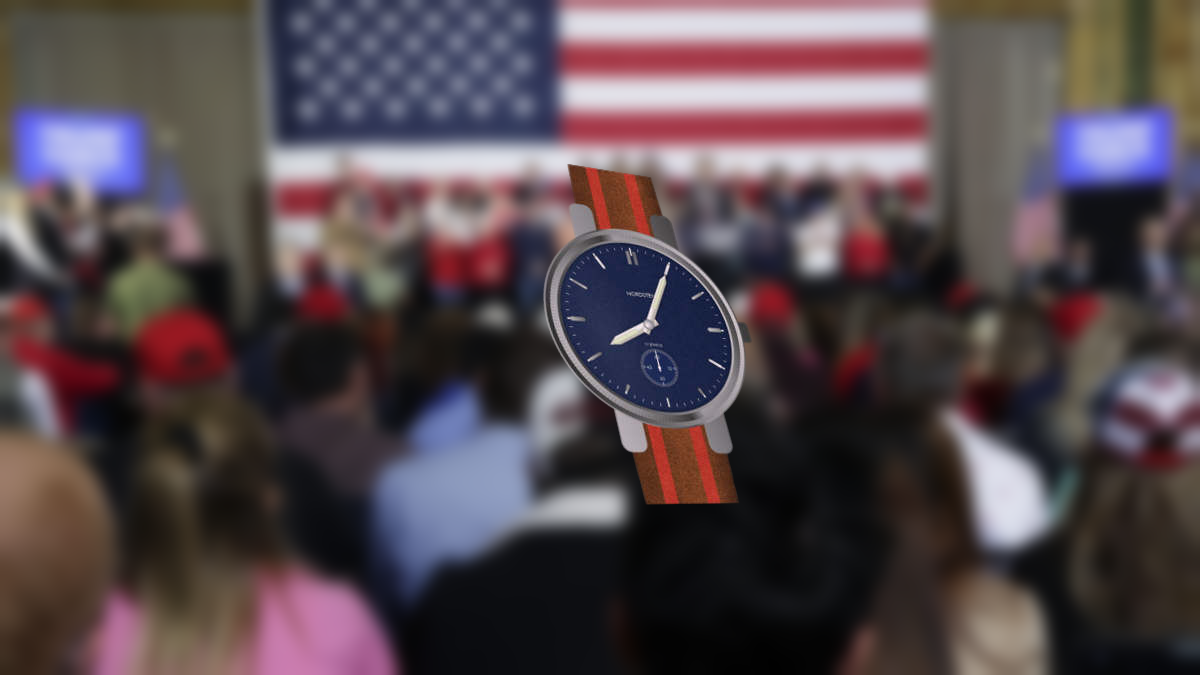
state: 8:05
